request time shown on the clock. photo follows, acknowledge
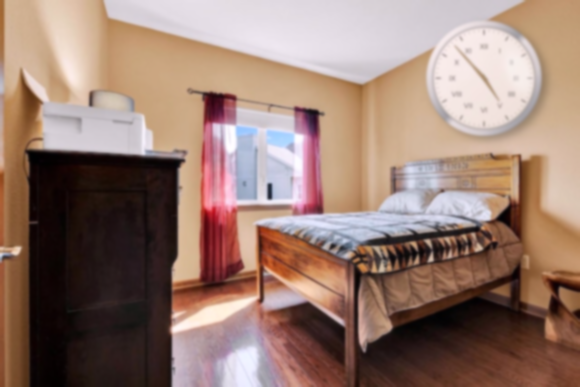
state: 4:53
